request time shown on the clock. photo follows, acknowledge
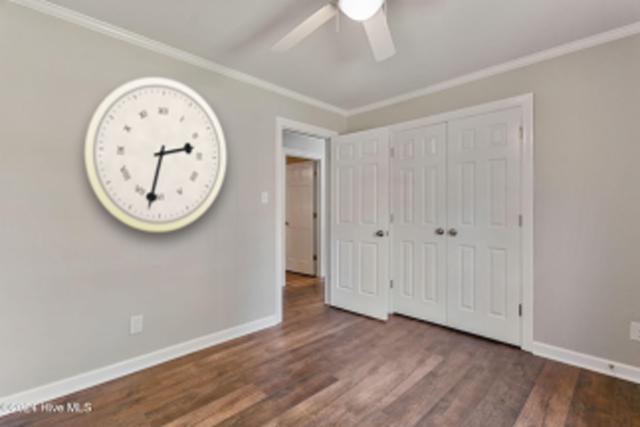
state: 2:32
